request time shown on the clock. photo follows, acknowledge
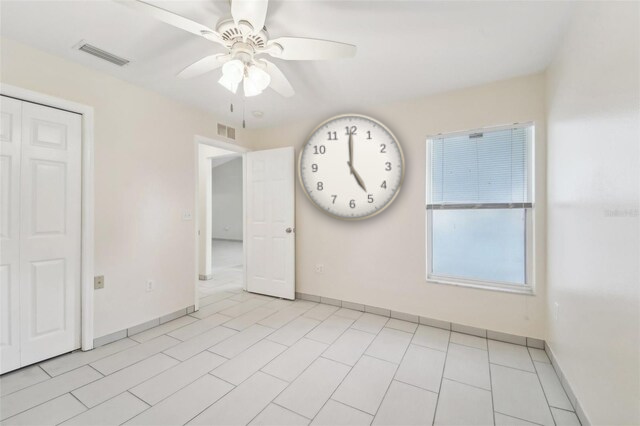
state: 5:00
